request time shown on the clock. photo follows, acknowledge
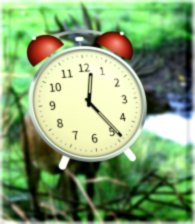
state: 12:24
